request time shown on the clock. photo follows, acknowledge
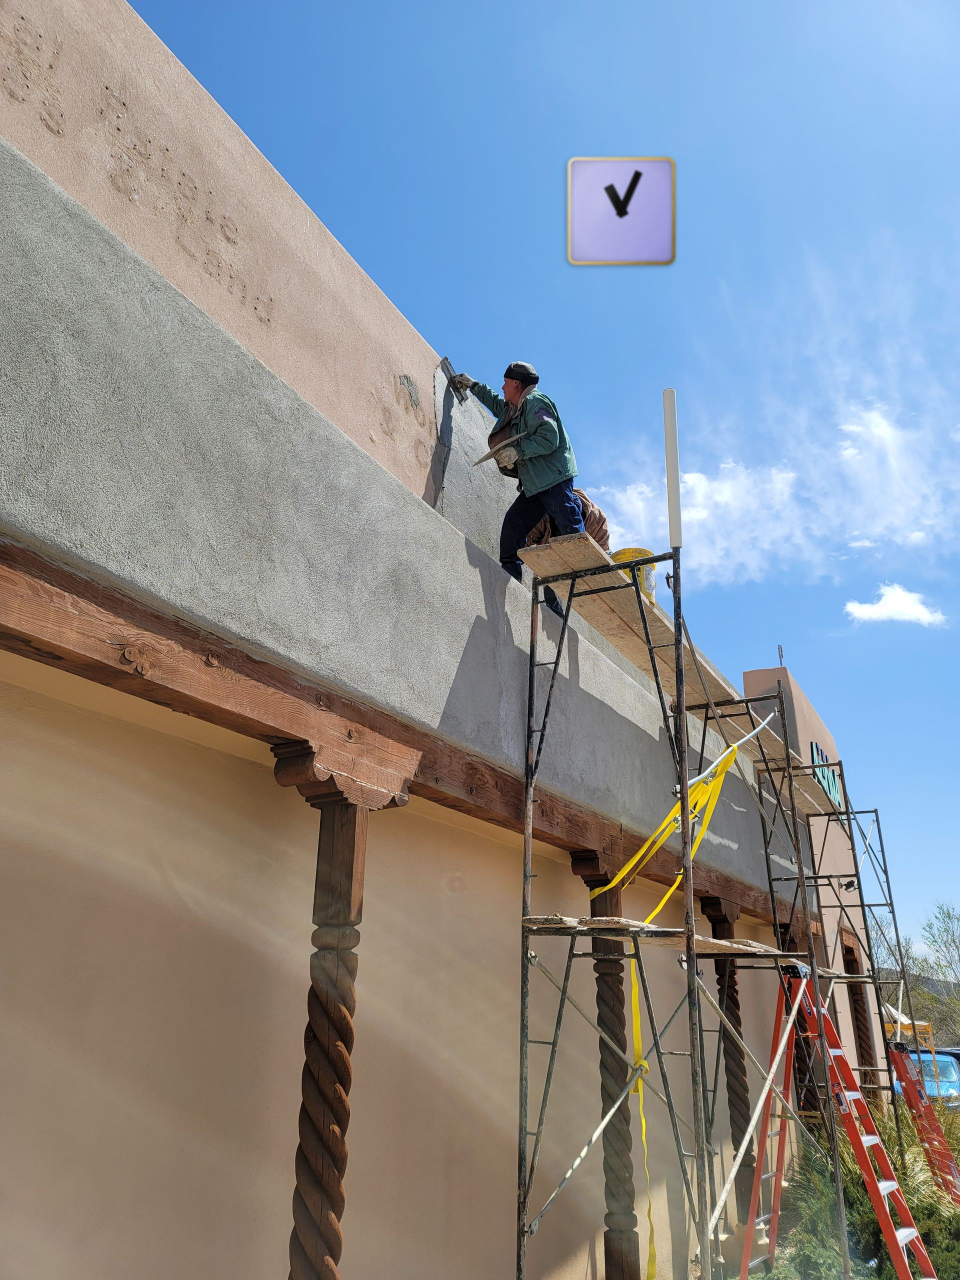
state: 11:04
